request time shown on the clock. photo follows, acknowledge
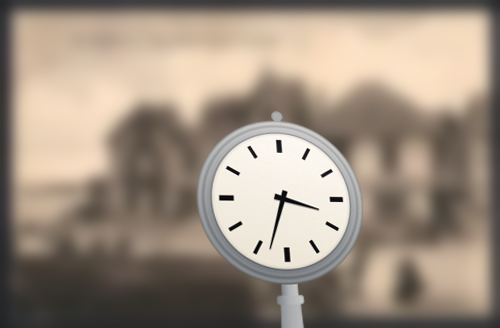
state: 3:33
